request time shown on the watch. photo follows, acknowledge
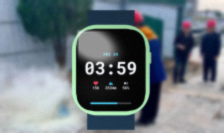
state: 3:59
